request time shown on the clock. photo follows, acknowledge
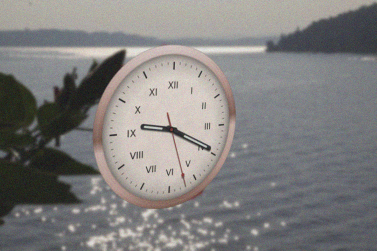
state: 9:19:27
